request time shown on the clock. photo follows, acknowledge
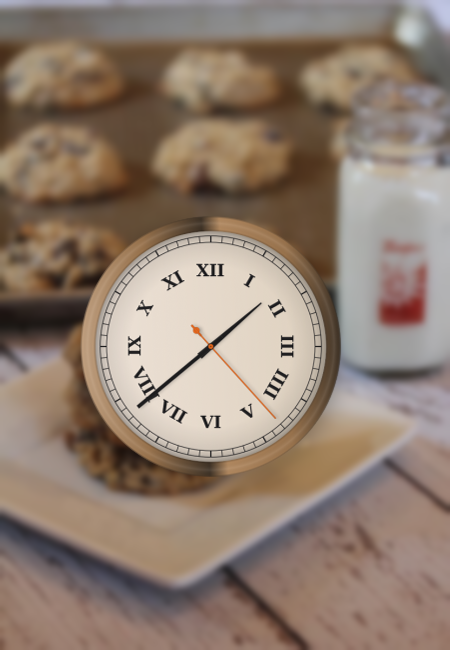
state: 1:38:23
